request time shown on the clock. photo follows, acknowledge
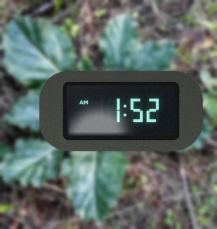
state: 1:52
